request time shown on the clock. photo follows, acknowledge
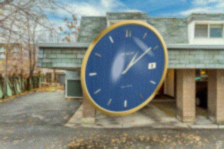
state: 1:09
